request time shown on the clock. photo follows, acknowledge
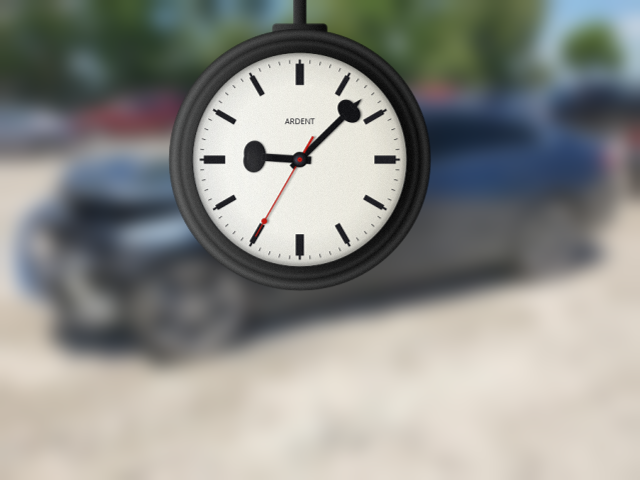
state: 9:07:35
